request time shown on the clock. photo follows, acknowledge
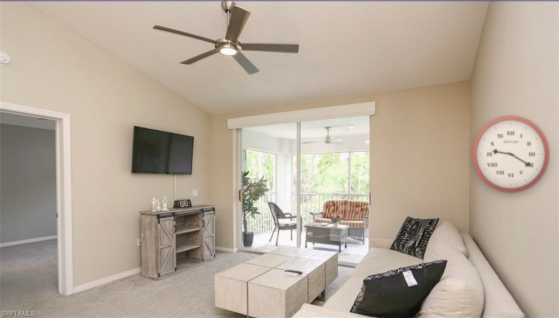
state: 9:20
